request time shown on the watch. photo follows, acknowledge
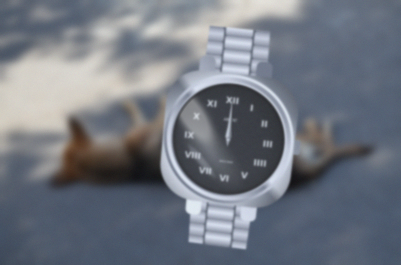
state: 12:00
